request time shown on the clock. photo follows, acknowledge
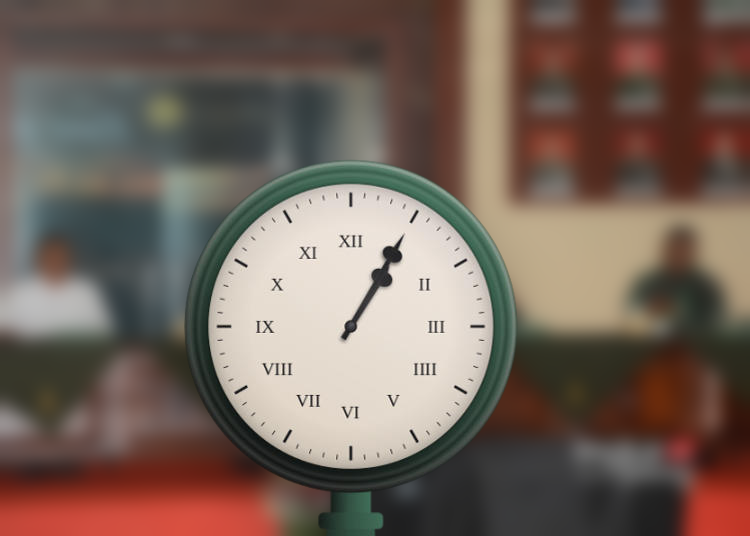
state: 1:05
